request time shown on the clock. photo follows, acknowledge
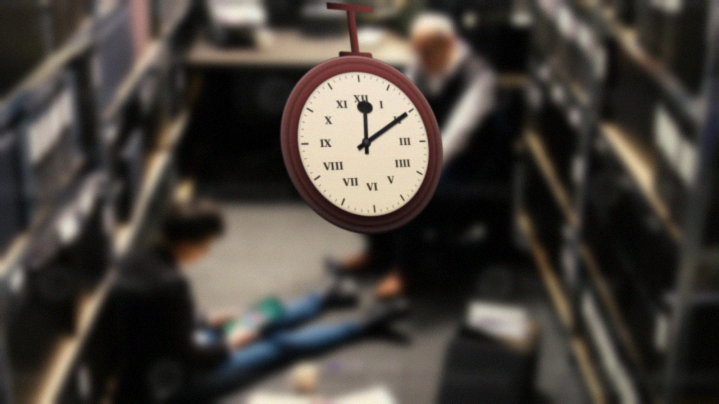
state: 12:10
